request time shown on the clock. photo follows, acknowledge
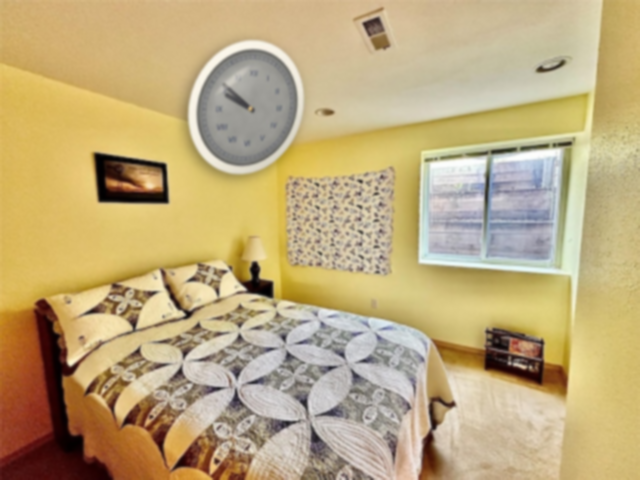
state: 9:51
